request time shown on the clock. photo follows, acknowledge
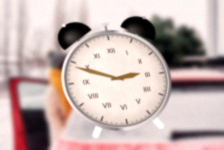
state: 2:49
